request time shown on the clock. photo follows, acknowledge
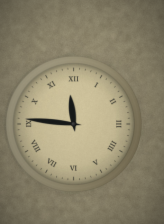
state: 11:46
